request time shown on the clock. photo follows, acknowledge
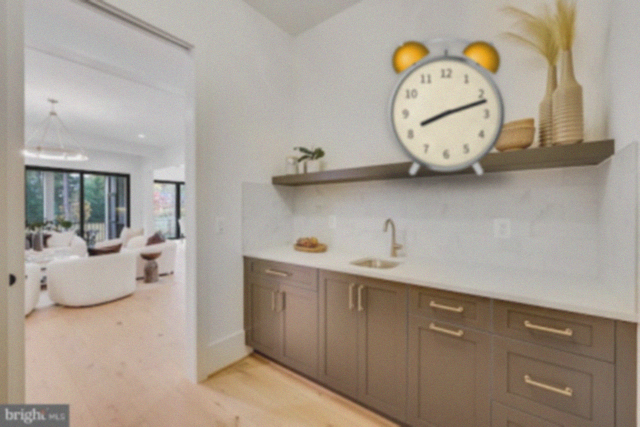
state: 8:12
